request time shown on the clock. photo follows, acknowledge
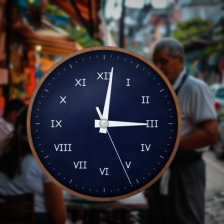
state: 3:01:26
